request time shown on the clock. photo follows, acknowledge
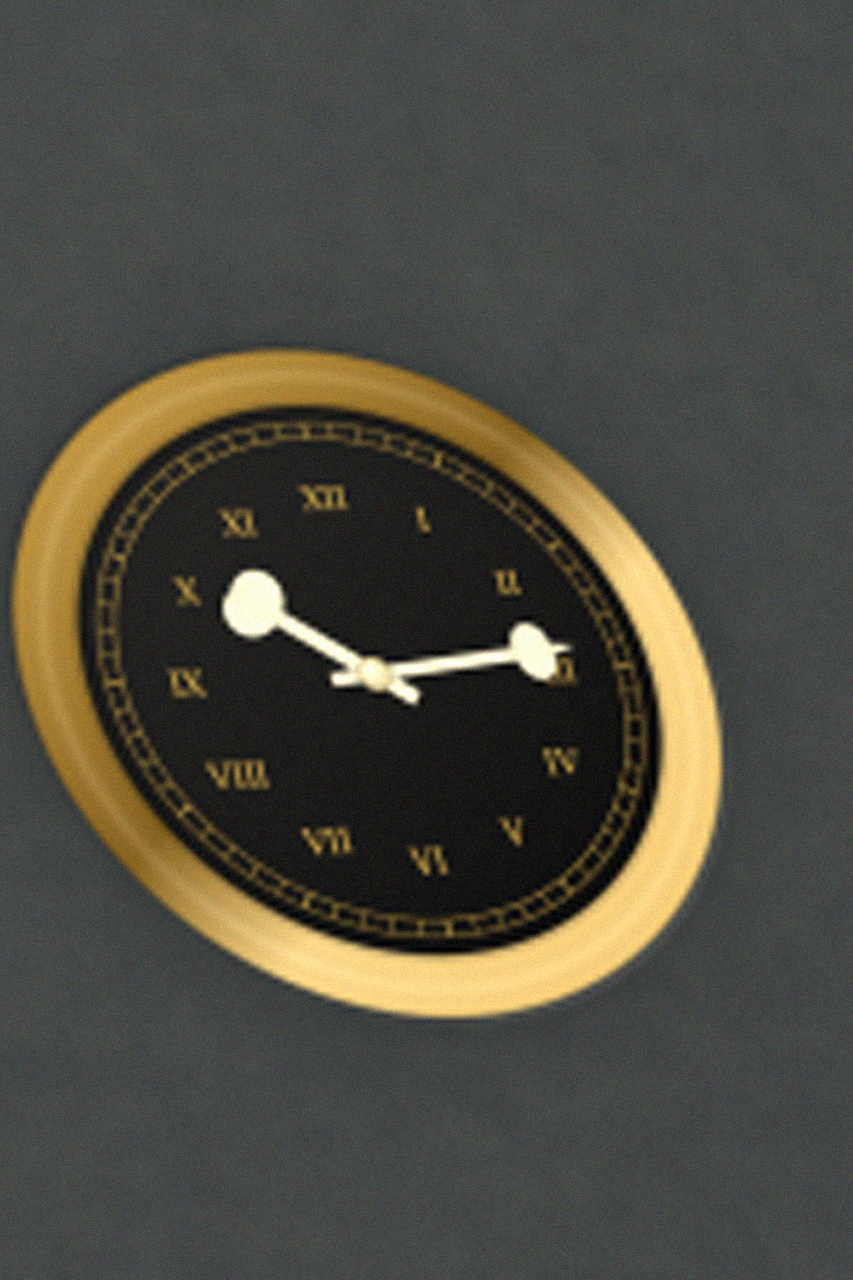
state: 10:14
